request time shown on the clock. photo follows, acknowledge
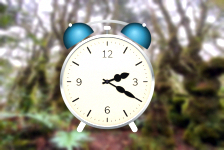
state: 2:20
